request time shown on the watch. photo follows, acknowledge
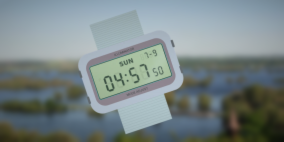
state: 4:57
